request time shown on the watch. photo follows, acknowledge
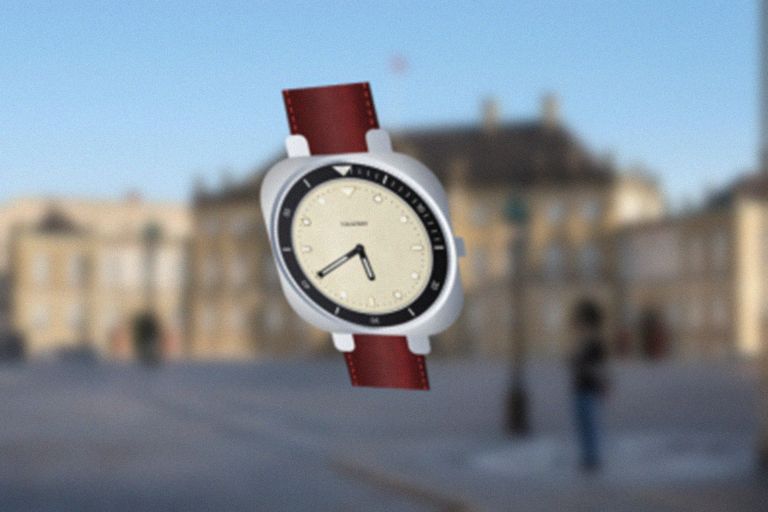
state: 5:40
